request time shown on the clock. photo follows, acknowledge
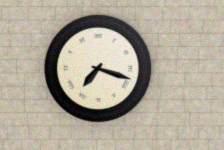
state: 7:18
